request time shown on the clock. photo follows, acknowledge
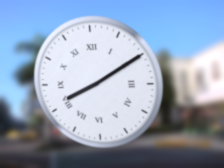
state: 8:10
